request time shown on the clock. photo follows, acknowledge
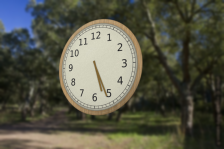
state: 5:26
